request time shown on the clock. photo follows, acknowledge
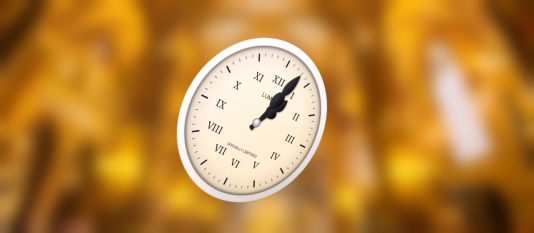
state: 1:03
